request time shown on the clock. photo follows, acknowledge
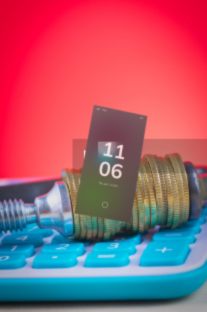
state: 11:06
